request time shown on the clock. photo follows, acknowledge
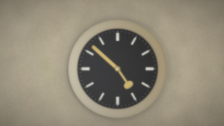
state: 4:52
